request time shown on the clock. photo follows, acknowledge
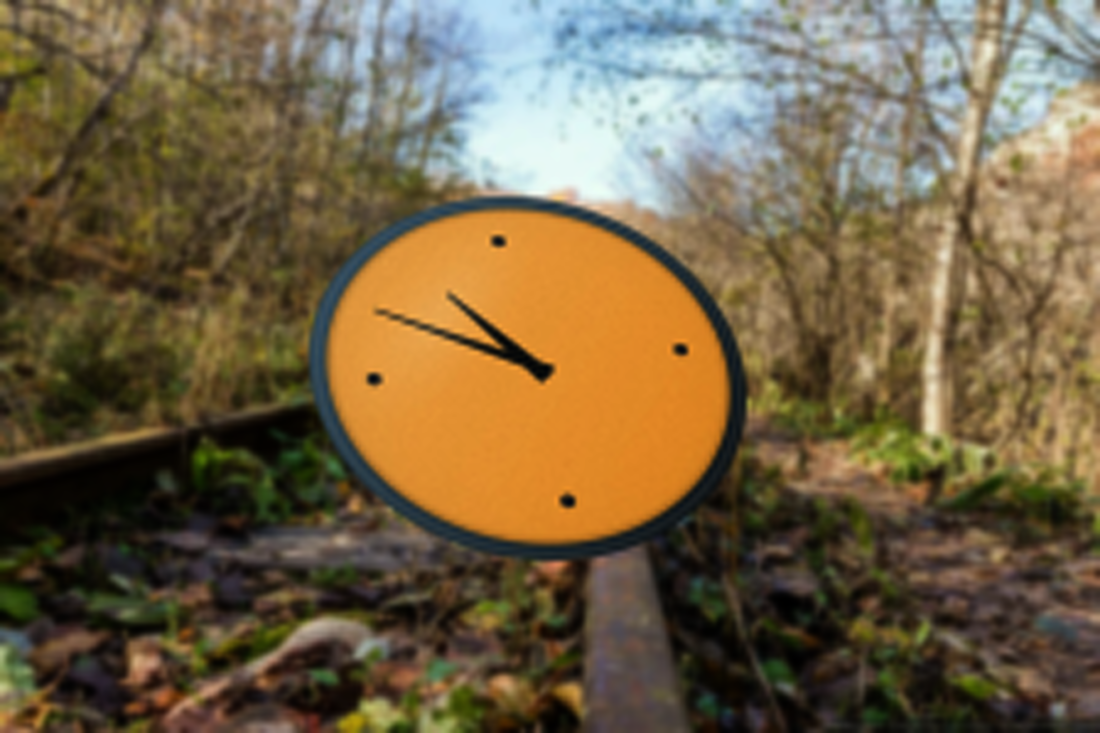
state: 10:50
